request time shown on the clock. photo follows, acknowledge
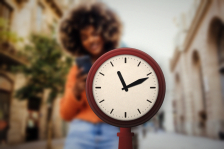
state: 11:11
